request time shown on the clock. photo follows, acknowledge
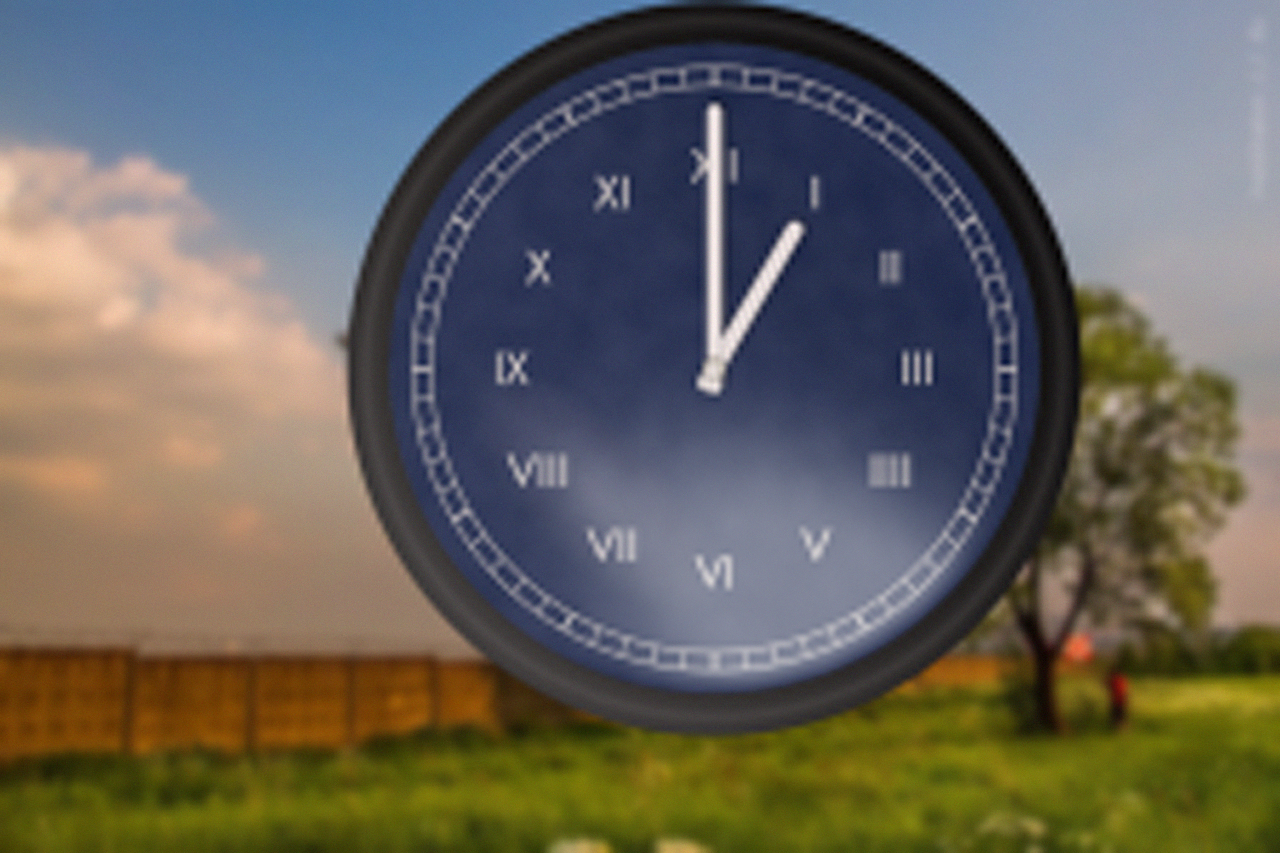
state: 1:00
